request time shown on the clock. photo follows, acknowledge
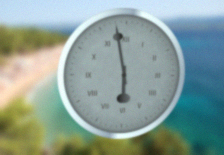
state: 5:58
